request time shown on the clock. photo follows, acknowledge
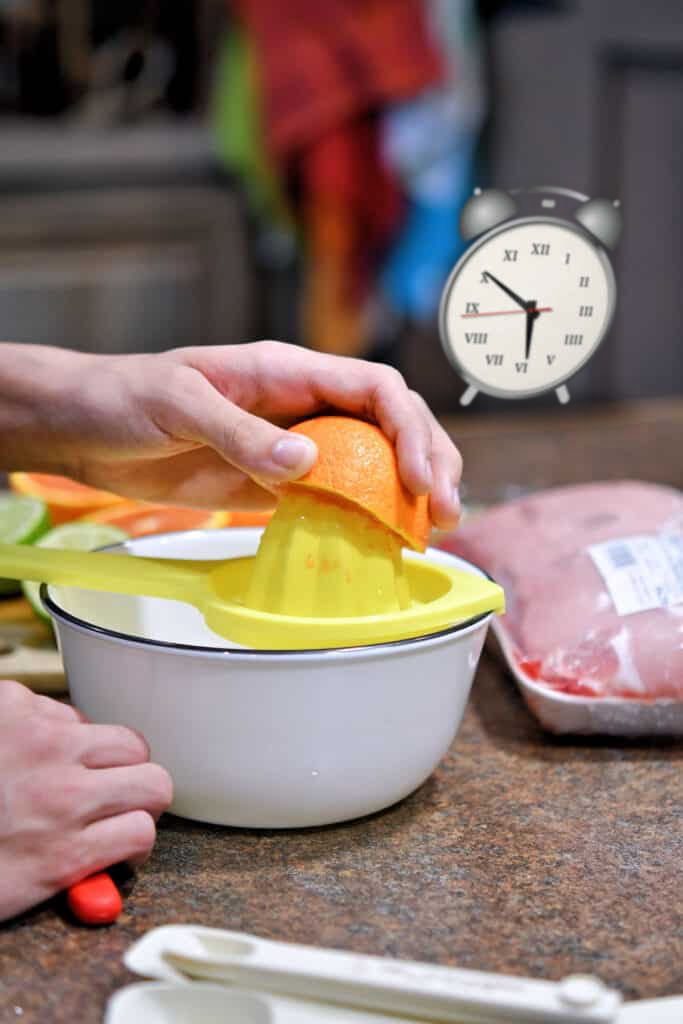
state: 5:50:44
